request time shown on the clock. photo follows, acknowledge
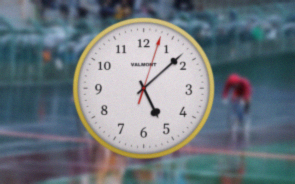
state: 5:08:03
